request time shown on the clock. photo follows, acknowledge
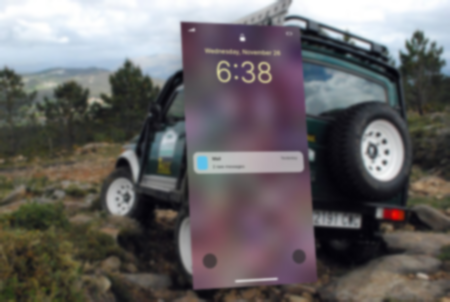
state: 6:38
